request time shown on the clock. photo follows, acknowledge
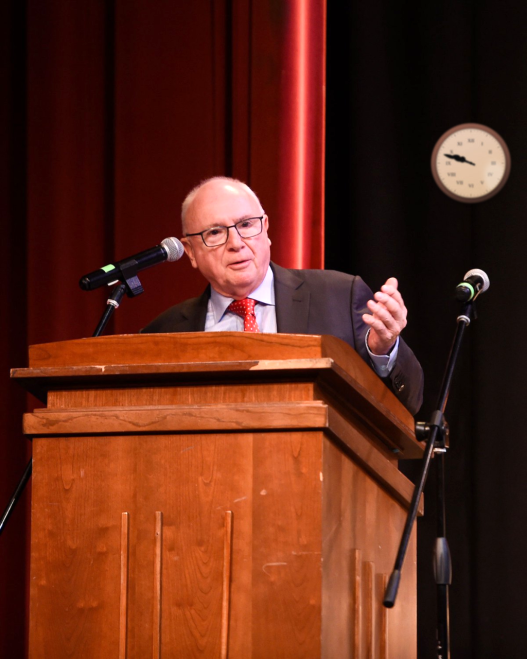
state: 9:48
